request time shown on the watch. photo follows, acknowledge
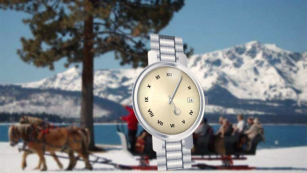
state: 5:05
